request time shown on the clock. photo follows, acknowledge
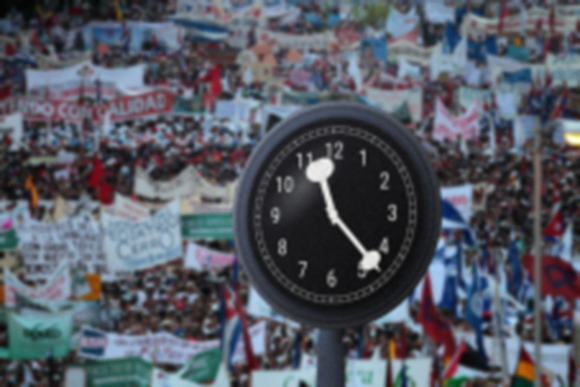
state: 11:23
